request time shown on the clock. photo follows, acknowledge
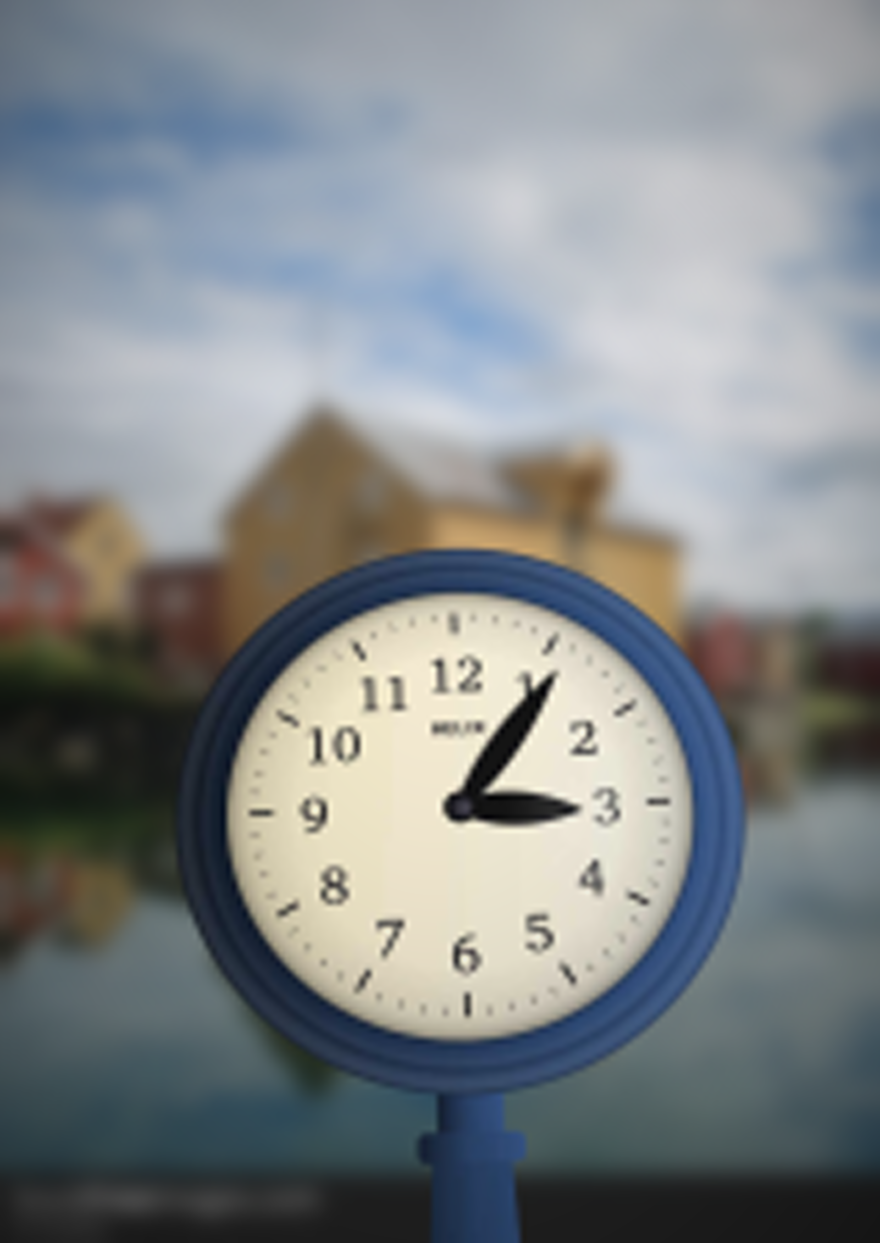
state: 3:06
